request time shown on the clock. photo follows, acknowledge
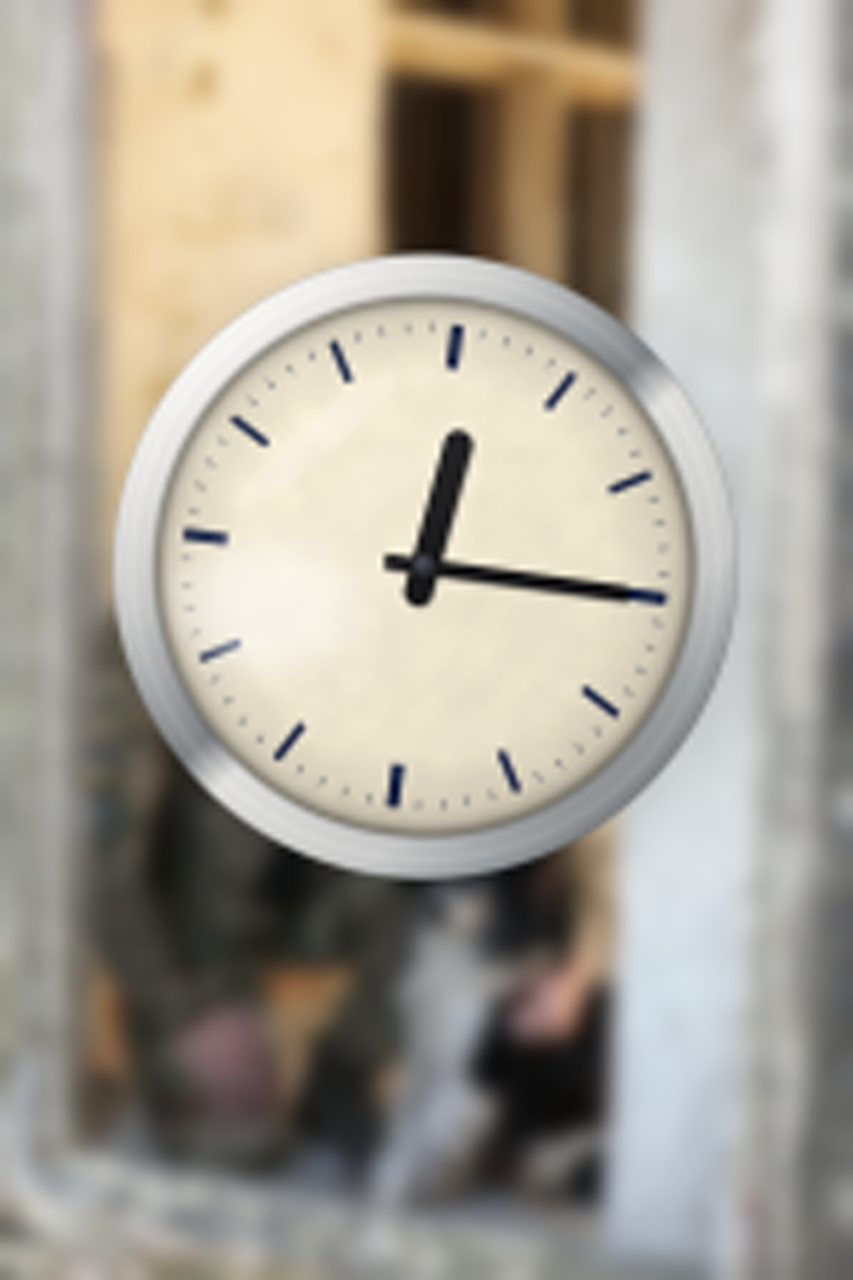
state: 12:15
